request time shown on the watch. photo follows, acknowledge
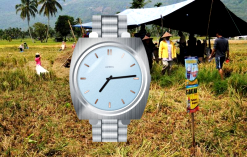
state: 7:14
